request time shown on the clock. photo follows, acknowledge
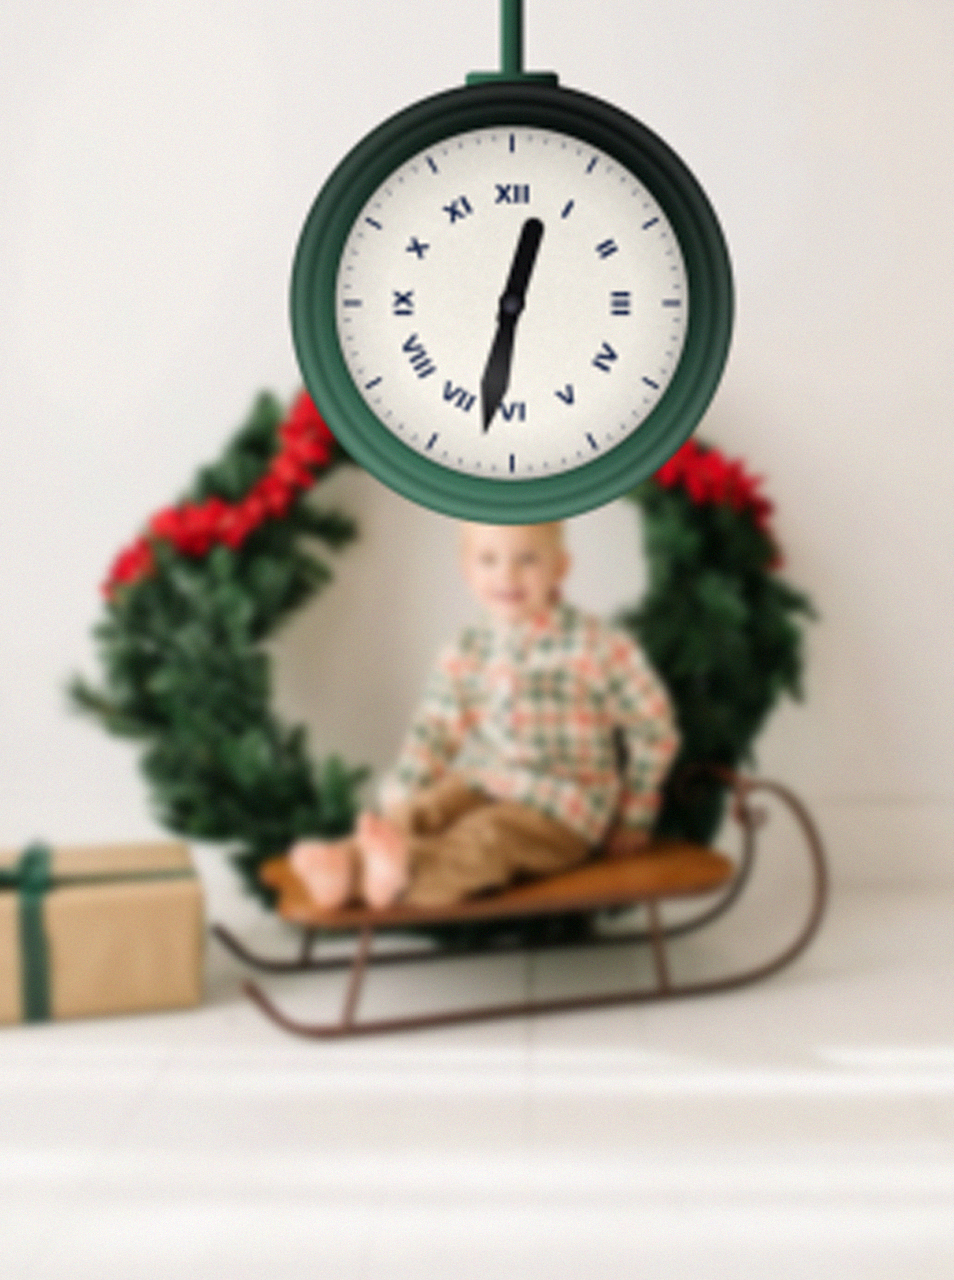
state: 12:32
